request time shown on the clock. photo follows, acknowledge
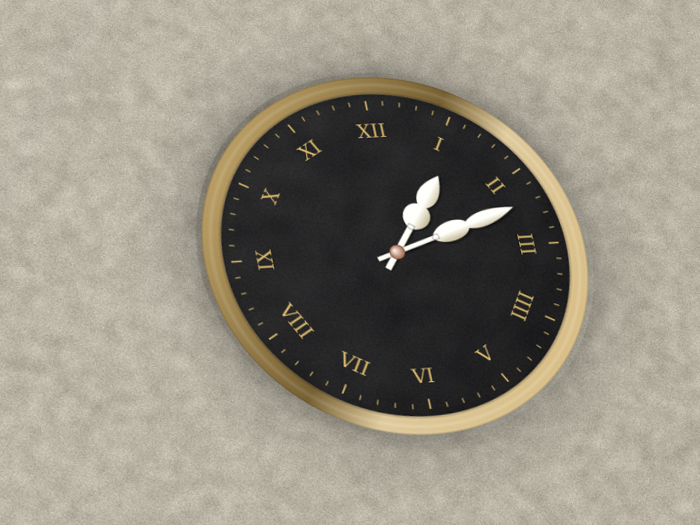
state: 1:12
